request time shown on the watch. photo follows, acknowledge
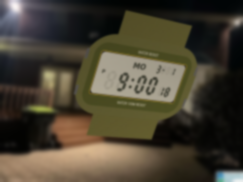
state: 9:00
